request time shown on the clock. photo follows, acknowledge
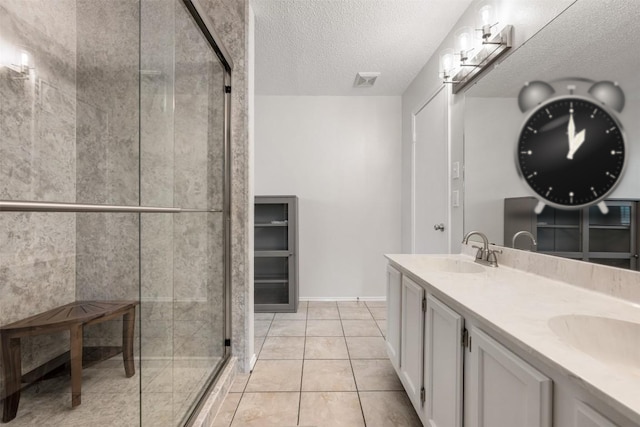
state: 1:00
